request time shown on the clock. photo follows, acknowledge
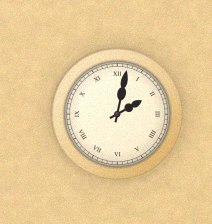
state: 2:02
